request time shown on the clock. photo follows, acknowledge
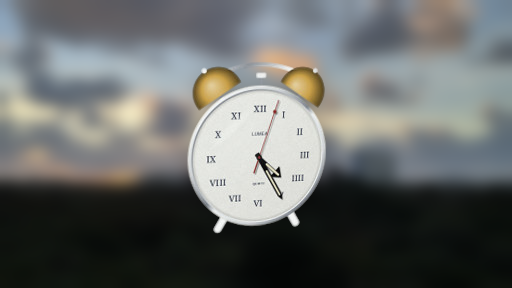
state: 4:25:03
